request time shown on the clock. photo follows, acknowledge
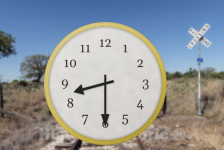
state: 8:30
